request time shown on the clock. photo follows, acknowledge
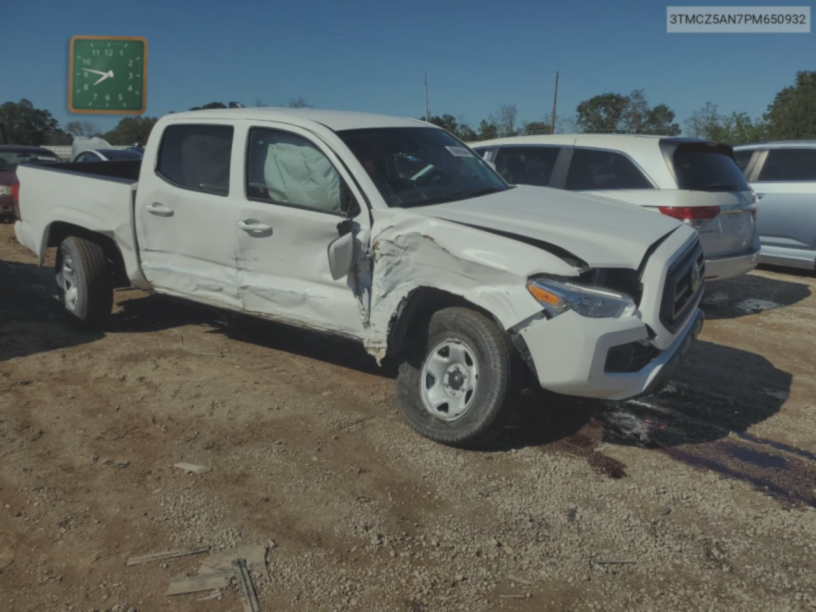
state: 7:47
